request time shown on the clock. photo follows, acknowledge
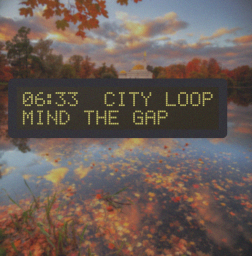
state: 6:33
